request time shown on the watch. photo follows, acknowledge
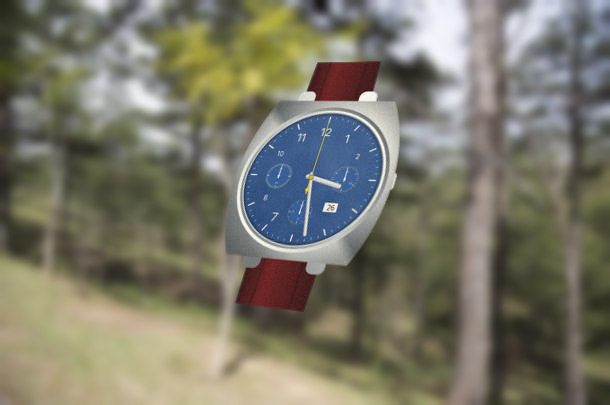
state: 3:28
